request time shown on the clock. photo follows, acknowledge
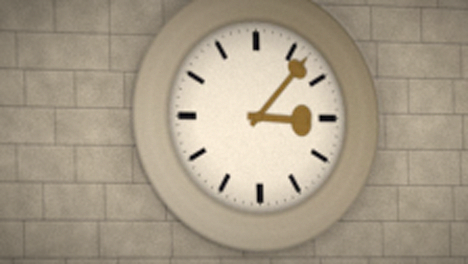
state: 3:07
